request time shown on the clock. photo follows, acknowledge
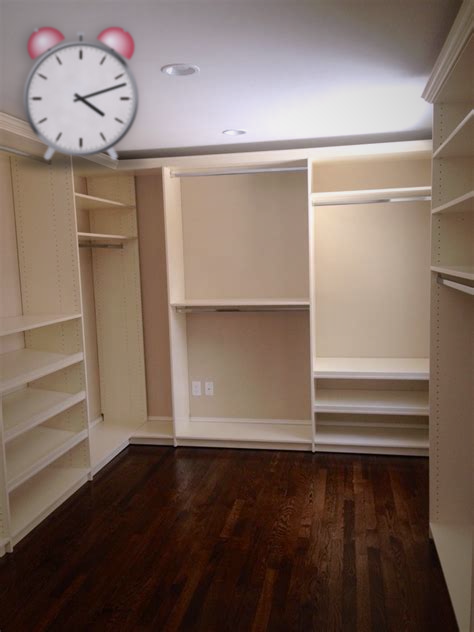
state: 4:12
